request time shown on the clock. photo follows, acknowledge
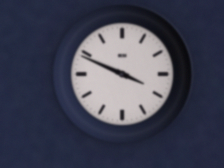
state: 3:49
